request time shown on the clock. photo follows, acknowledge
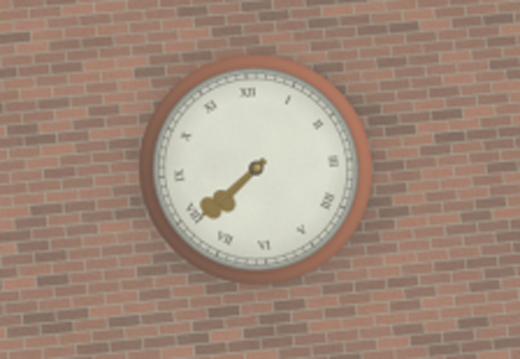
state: 7:39
